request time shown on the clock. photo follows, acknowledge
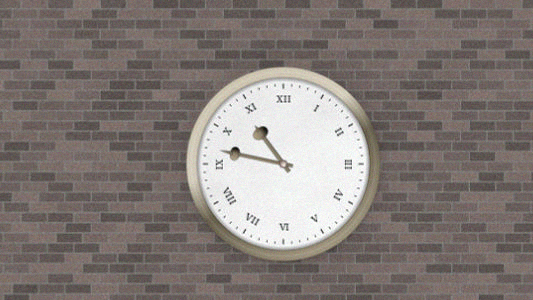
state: 10:47
